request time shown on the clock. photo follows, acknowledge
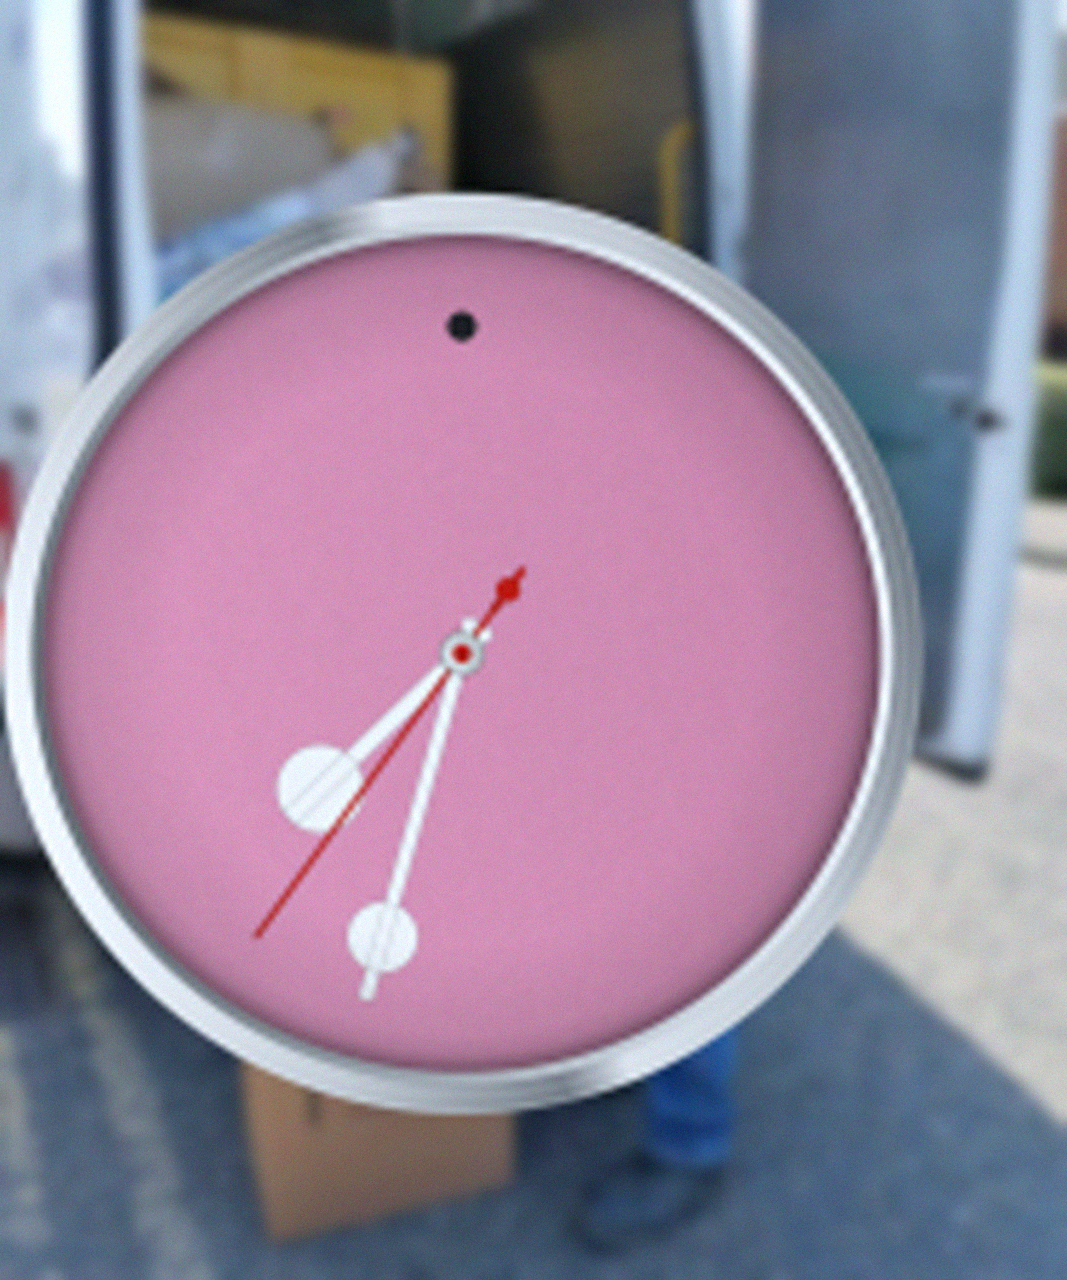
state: 7:32:36
